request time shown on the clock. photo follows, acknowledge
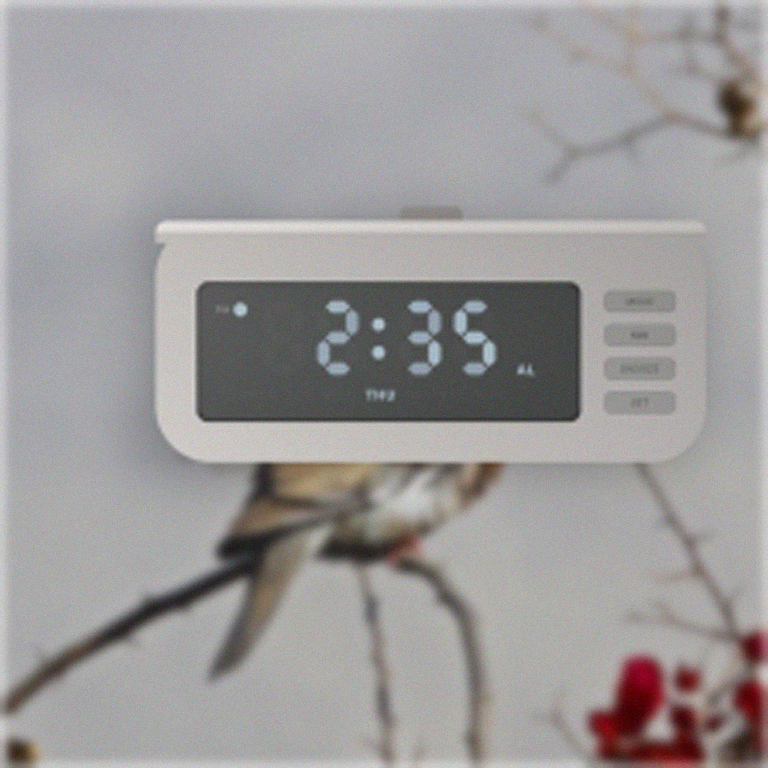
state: 2:35
